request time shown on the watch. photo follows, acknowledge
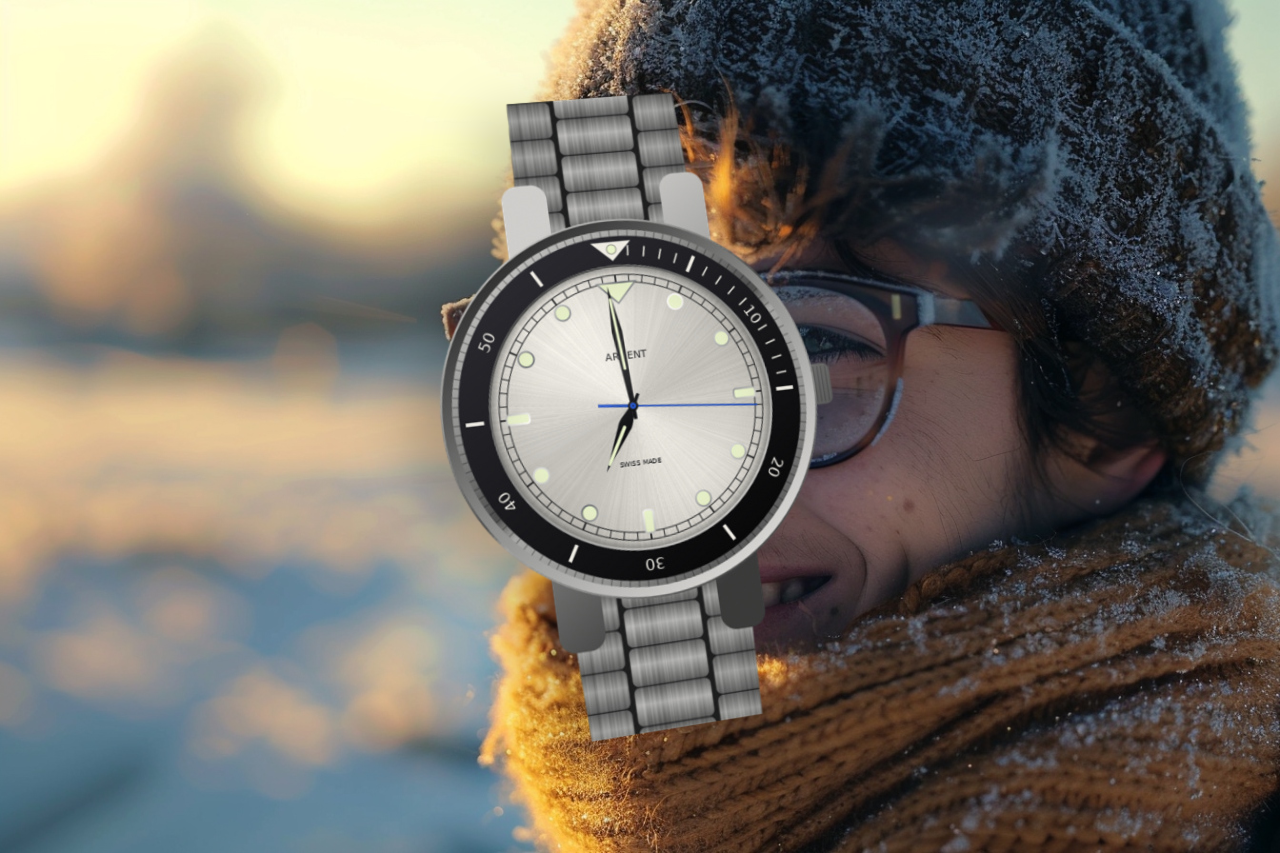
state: 6:59:16
